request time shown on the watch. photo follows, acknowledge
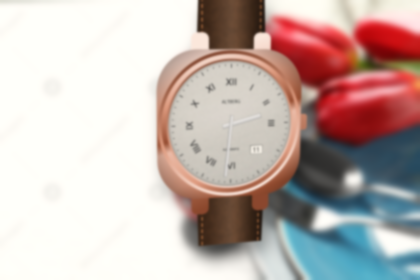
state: 2:31
